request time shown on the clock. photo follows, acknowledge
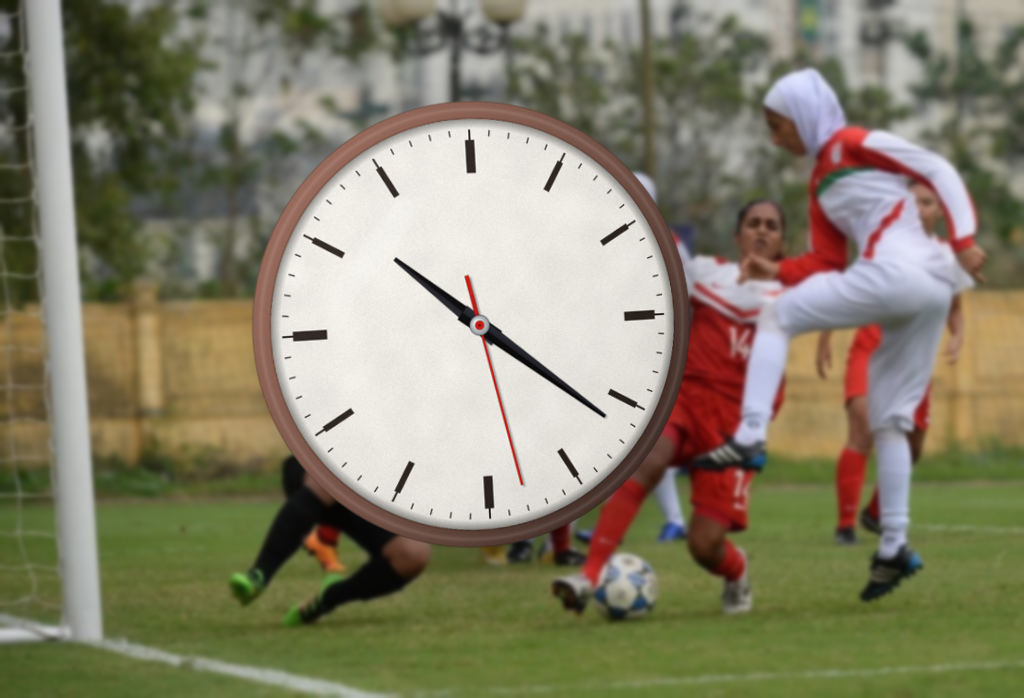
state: 10:21:28
